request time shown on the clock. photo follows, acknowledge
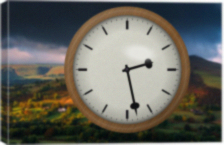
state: 2:28
